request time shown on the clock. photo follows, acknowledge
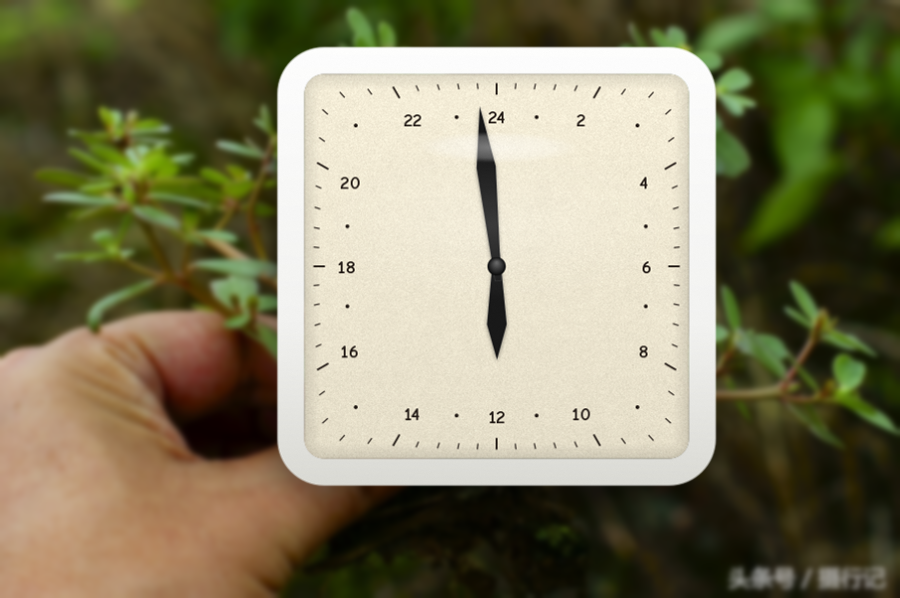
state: 11:59
